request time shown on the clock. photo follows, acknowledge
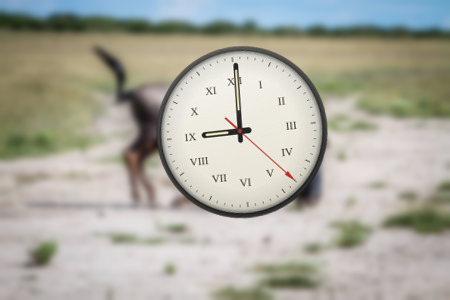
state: 9:00:23
